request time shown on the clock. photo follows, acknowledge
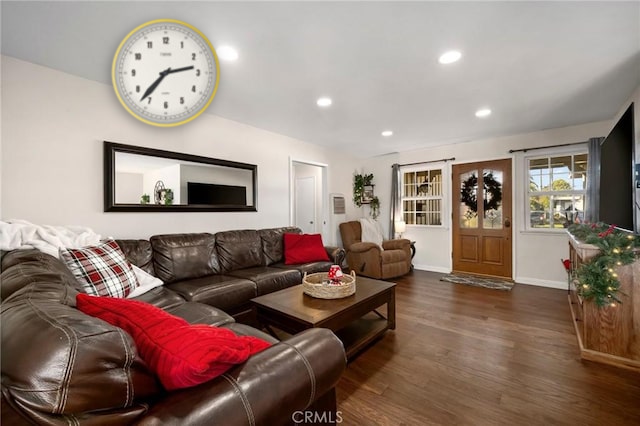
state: 2:37
